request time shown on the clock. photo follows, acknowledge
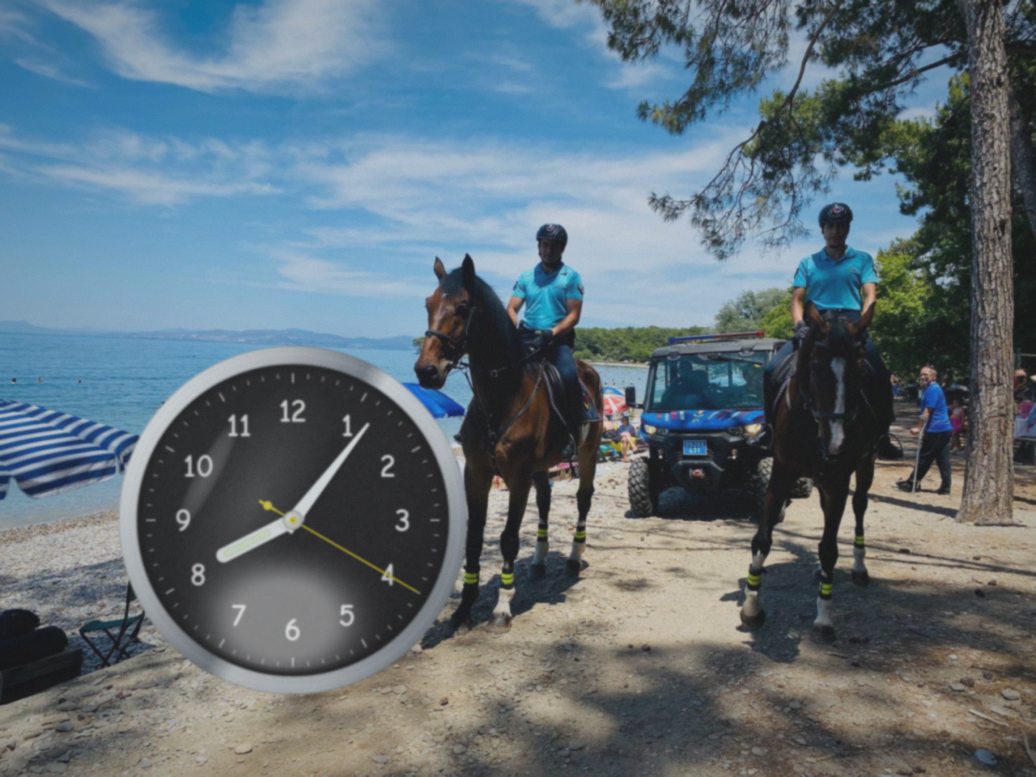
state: 8:06:20
